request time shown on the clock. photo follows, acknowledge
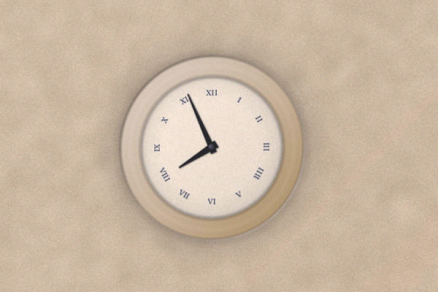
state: 7:56
